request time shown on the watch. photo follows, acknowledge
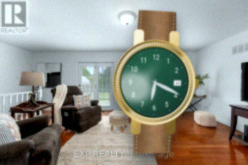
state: 6:19
